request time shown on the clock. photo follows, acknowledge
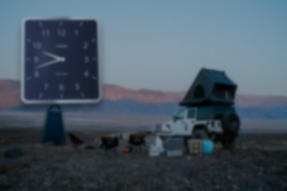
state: 9:42
